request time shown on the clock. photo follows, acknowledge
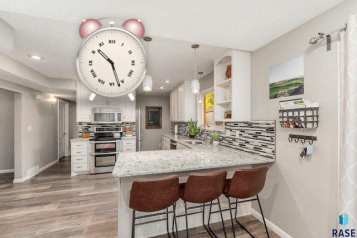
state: 10:27
